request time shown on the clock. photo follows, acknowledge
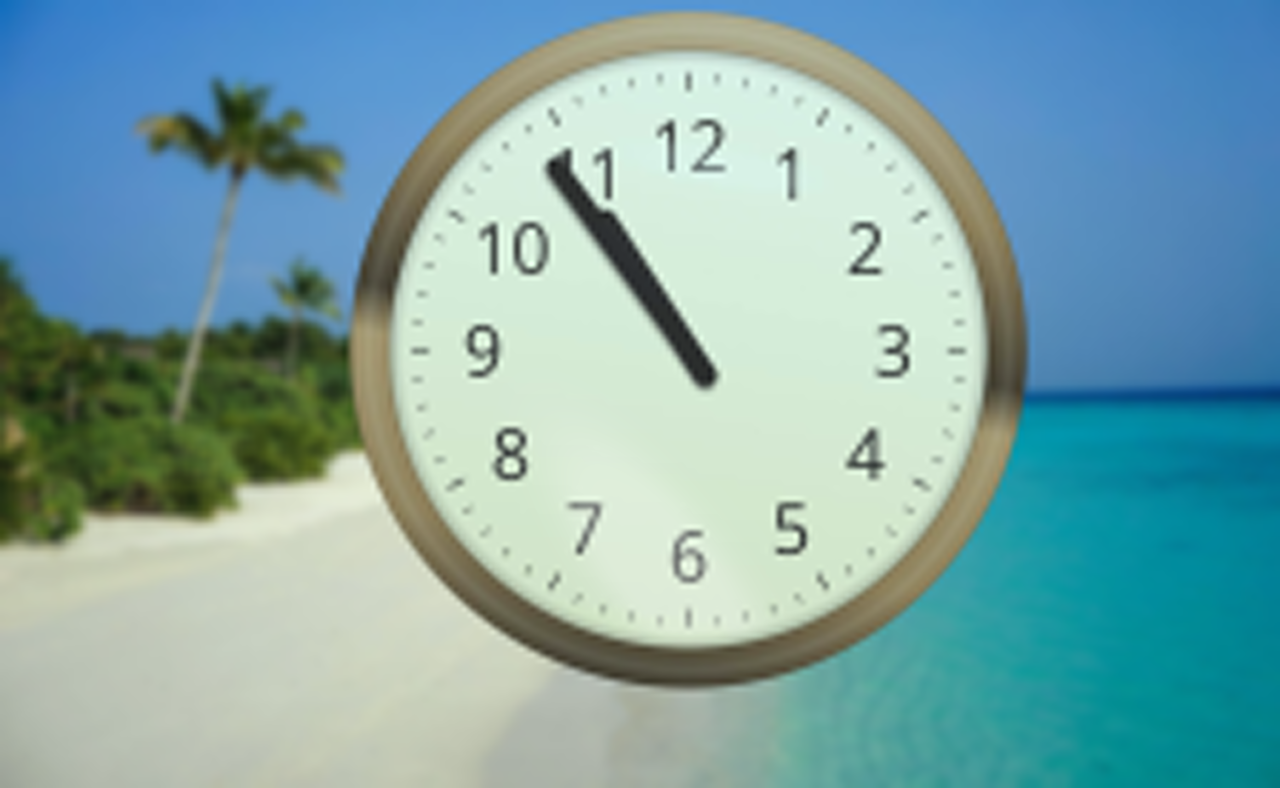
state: 10:54
